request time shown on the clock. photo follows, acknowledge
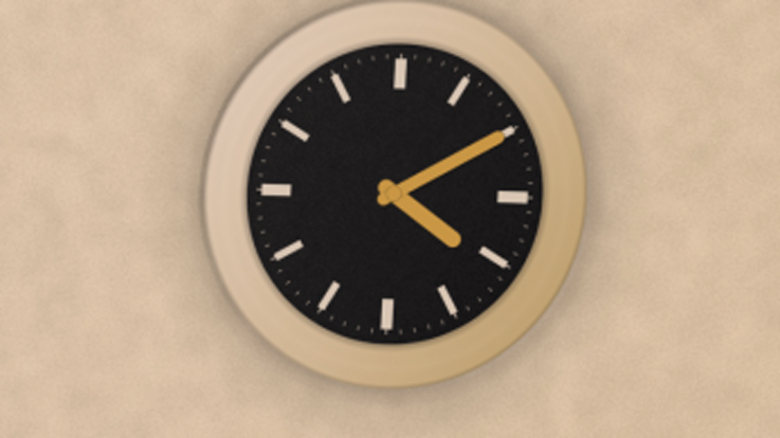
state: 4:10
